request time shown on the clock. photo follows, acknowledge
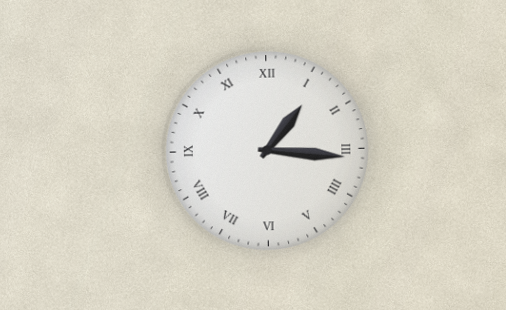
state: 1:16
